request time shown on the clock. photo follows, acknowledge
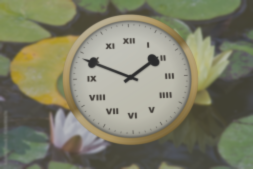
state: 1:49
